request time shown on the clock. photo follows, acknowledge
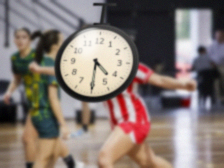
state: 4:30
